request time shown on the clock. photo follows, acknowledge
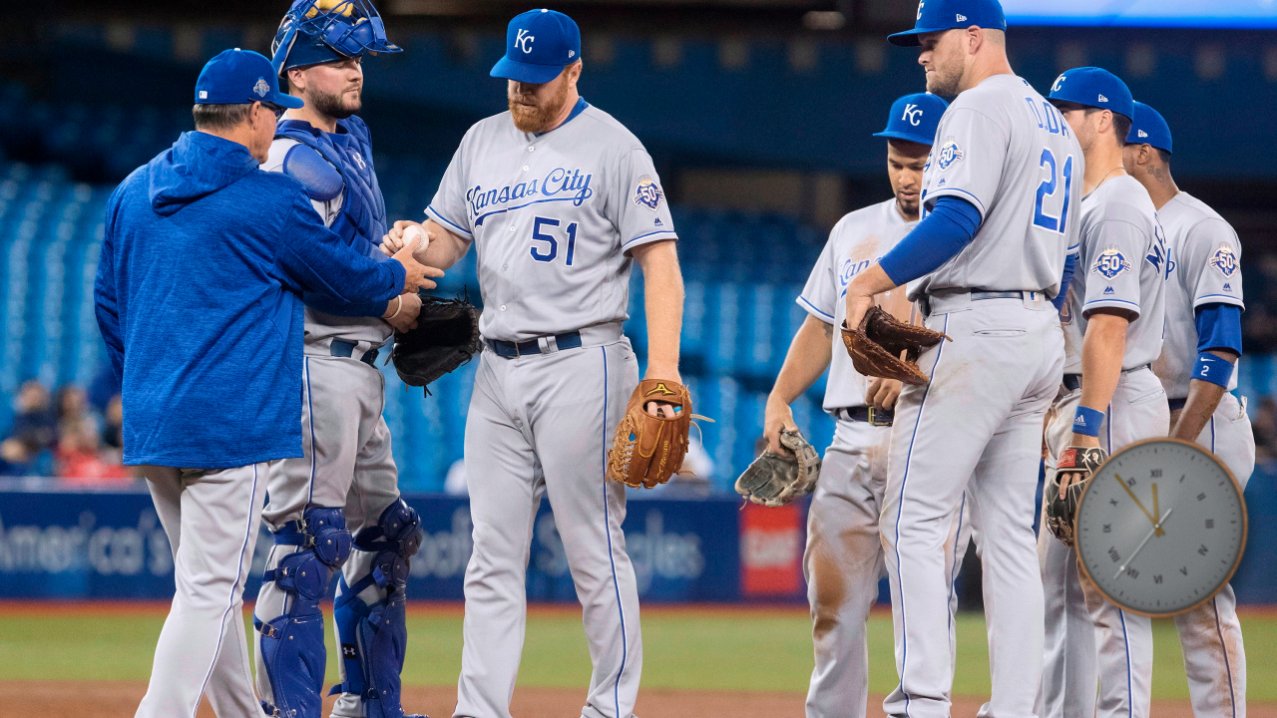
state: 11:53:37
